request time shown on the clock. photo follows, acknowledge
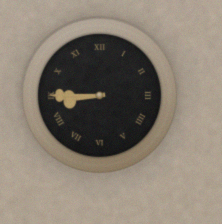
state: 8:45
